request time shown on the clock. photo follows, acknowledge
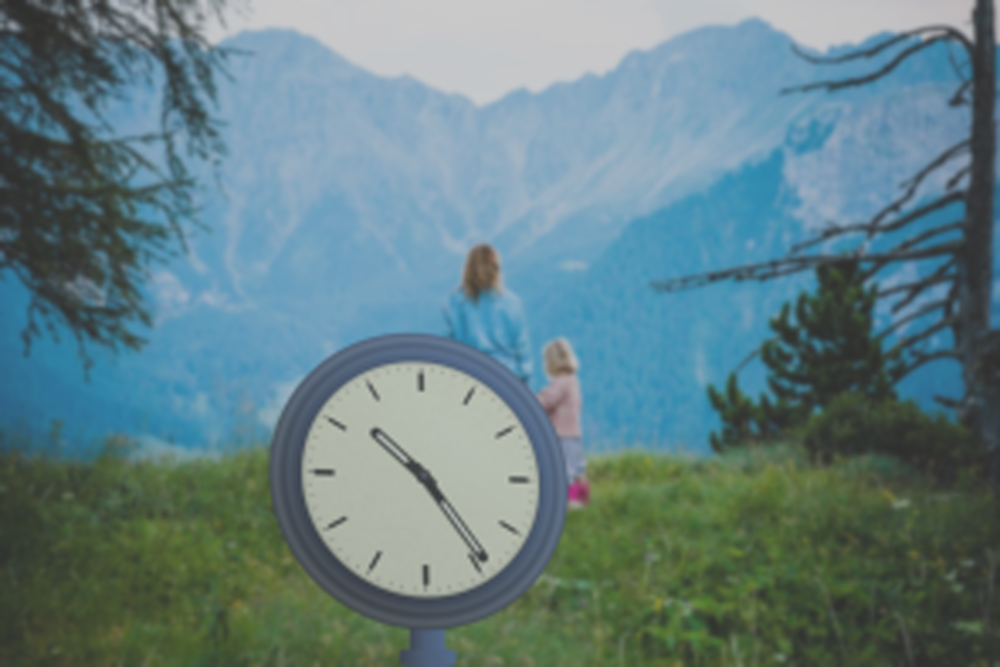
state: 10:24
